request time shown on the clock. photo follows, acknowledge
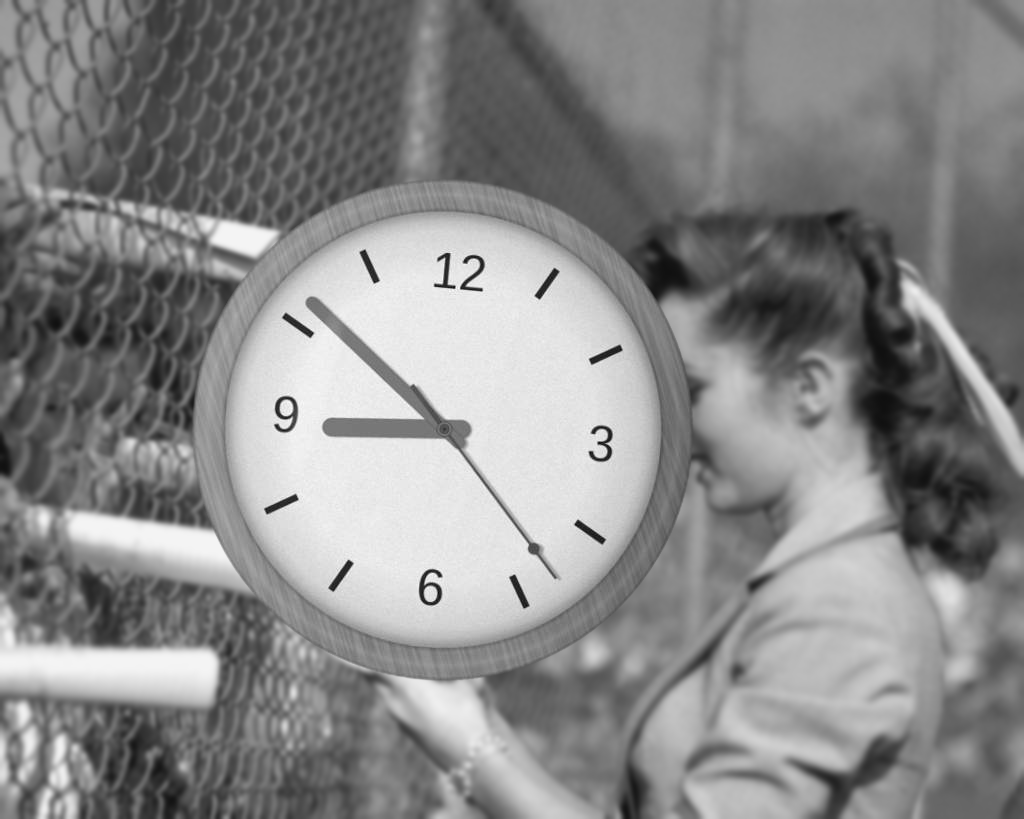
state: 8:51:23
